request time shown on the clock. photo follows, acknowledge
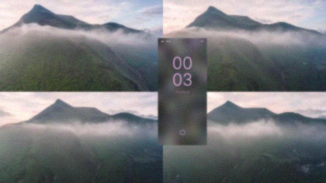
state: 0:03
